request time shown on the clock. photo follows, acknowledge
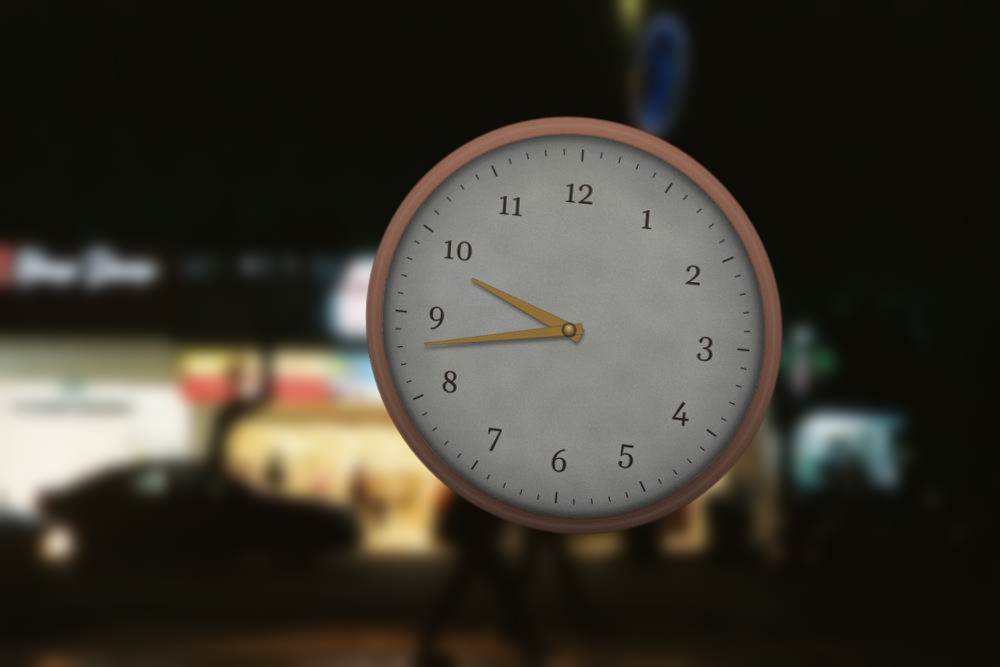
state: 9:43
